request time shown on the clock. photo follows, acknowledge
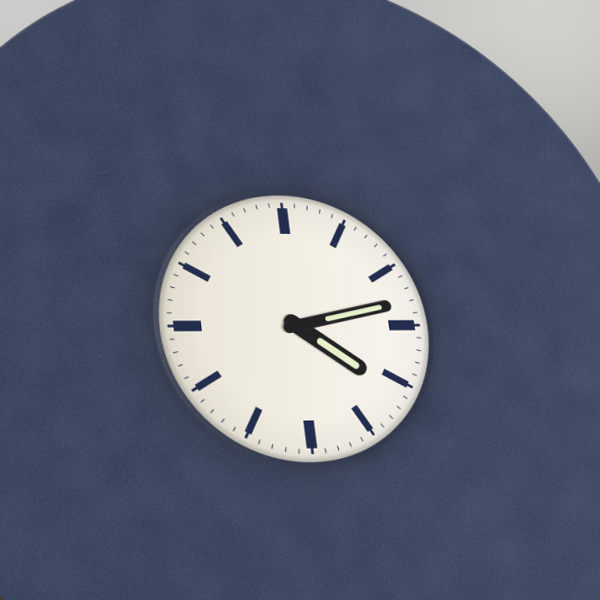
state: 4:13
